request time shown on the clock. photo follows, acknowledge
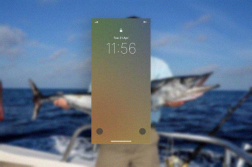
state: 11:56
